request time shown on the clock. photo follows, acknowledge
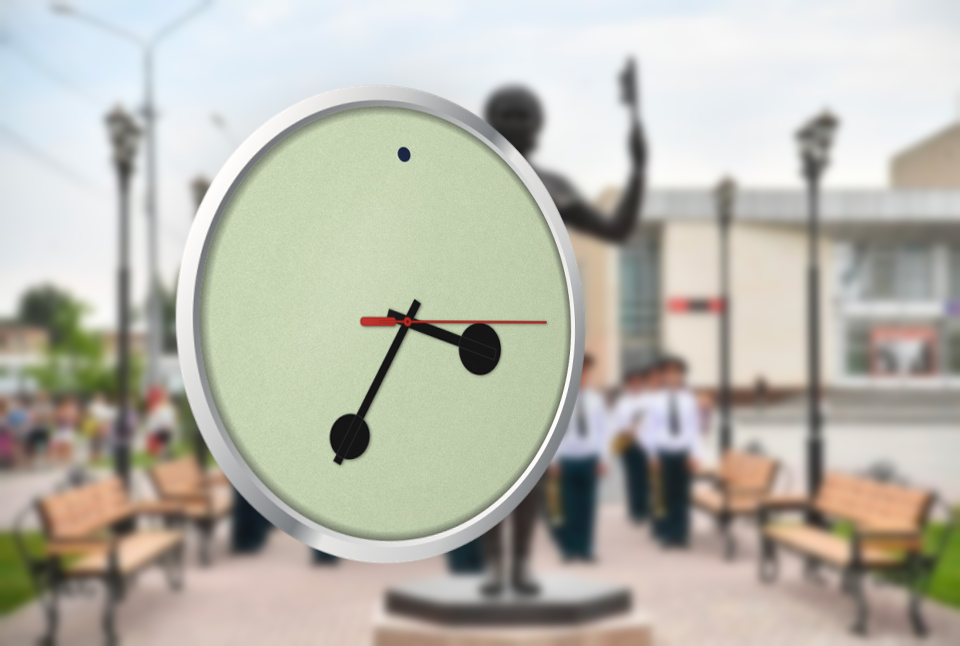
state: 3:35:15
